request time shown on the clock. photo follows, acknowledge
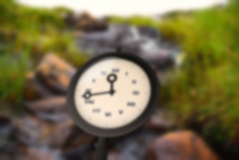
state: 11:43
